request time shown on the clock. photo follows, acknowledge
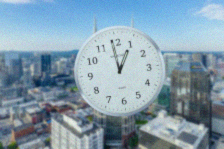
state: 12:59
